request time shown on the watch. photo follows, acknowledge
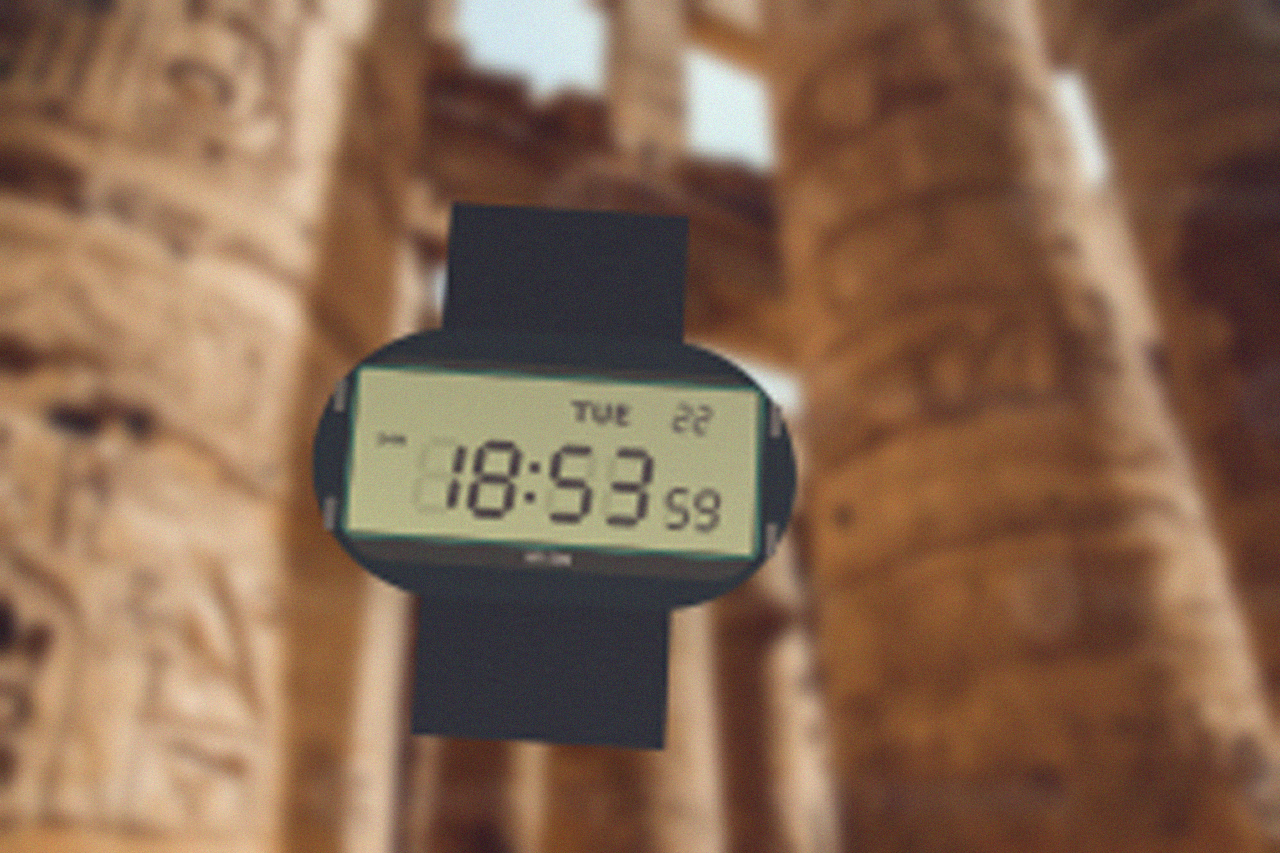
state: 18:53:59
